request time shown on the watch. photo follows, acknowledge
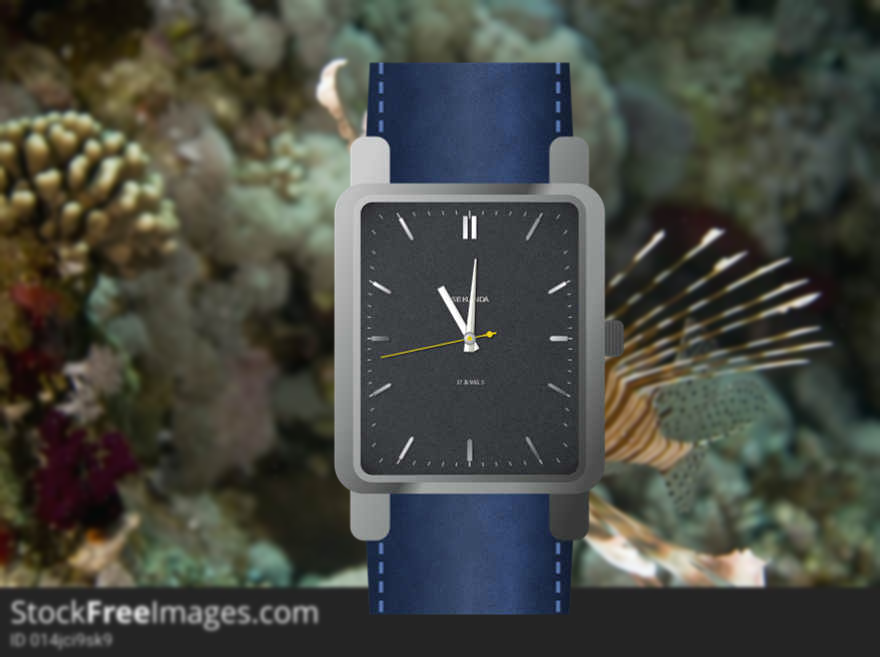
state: 11:00:43
